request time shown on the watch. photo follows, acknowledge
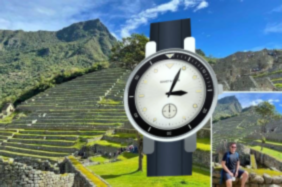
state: 3:04
